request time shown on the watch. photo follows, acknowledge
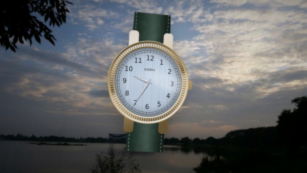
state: 9:35
